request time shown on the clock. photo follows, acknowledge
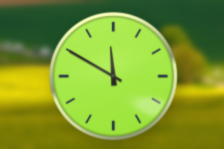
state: 11:50
